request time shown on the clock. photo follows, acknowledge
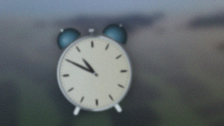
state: 10:50
